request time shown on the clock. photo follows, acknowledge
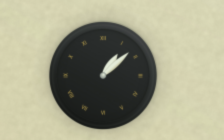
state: 1:08
